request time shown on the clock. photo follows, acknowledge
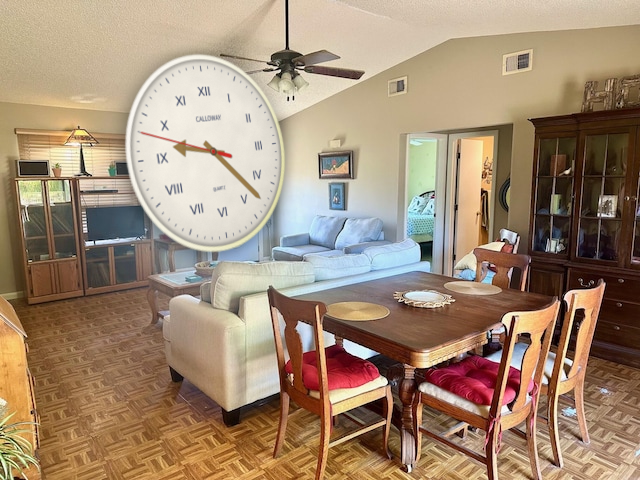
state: 9:22:48
